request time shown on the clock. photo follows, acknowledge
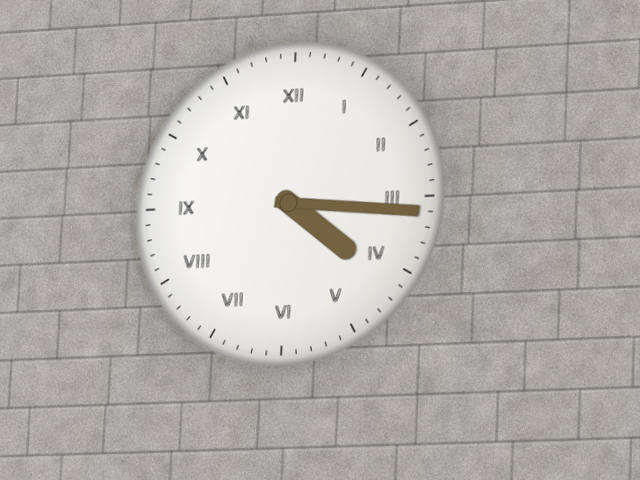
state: 4:16
